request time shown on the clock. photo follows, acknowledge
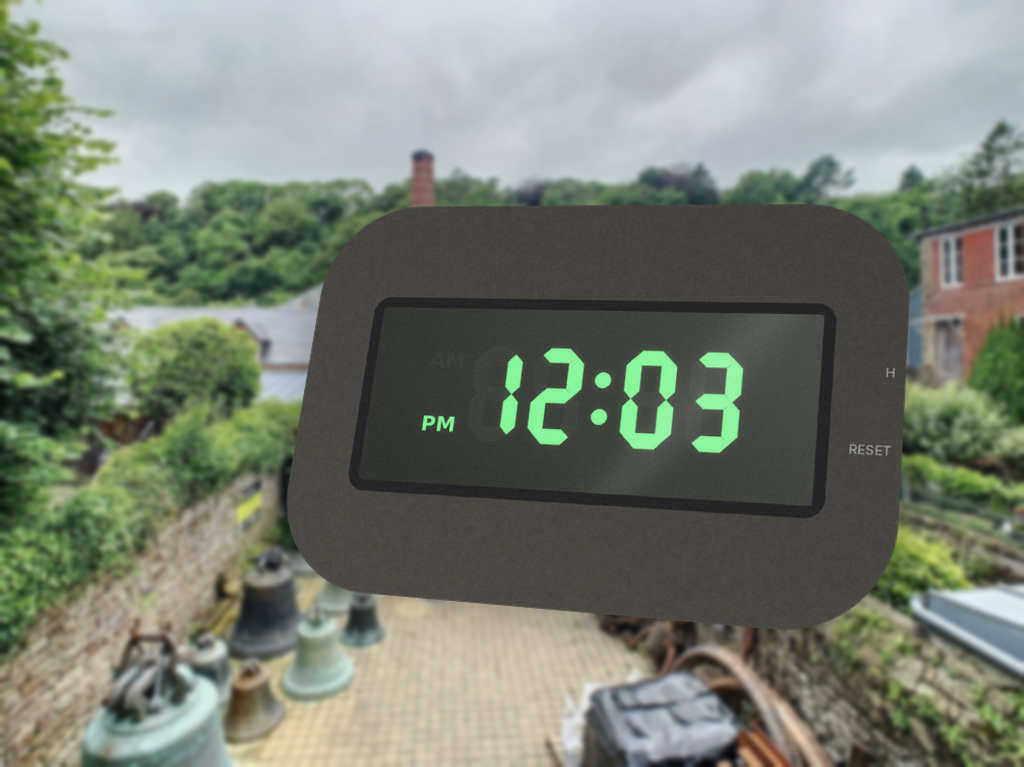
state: 12:03
